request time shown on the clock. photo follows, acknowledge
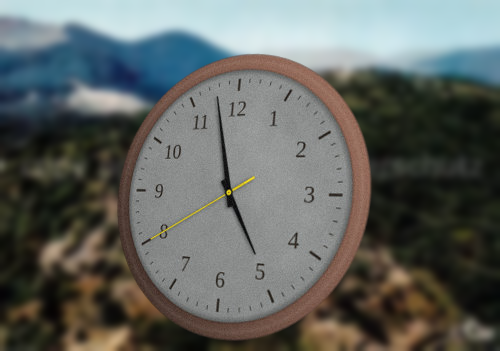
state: 4:57:40
